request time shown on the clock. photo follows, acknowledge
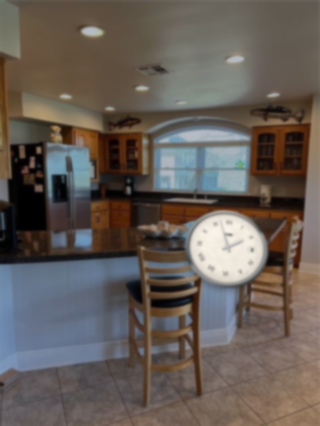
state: 1:57
